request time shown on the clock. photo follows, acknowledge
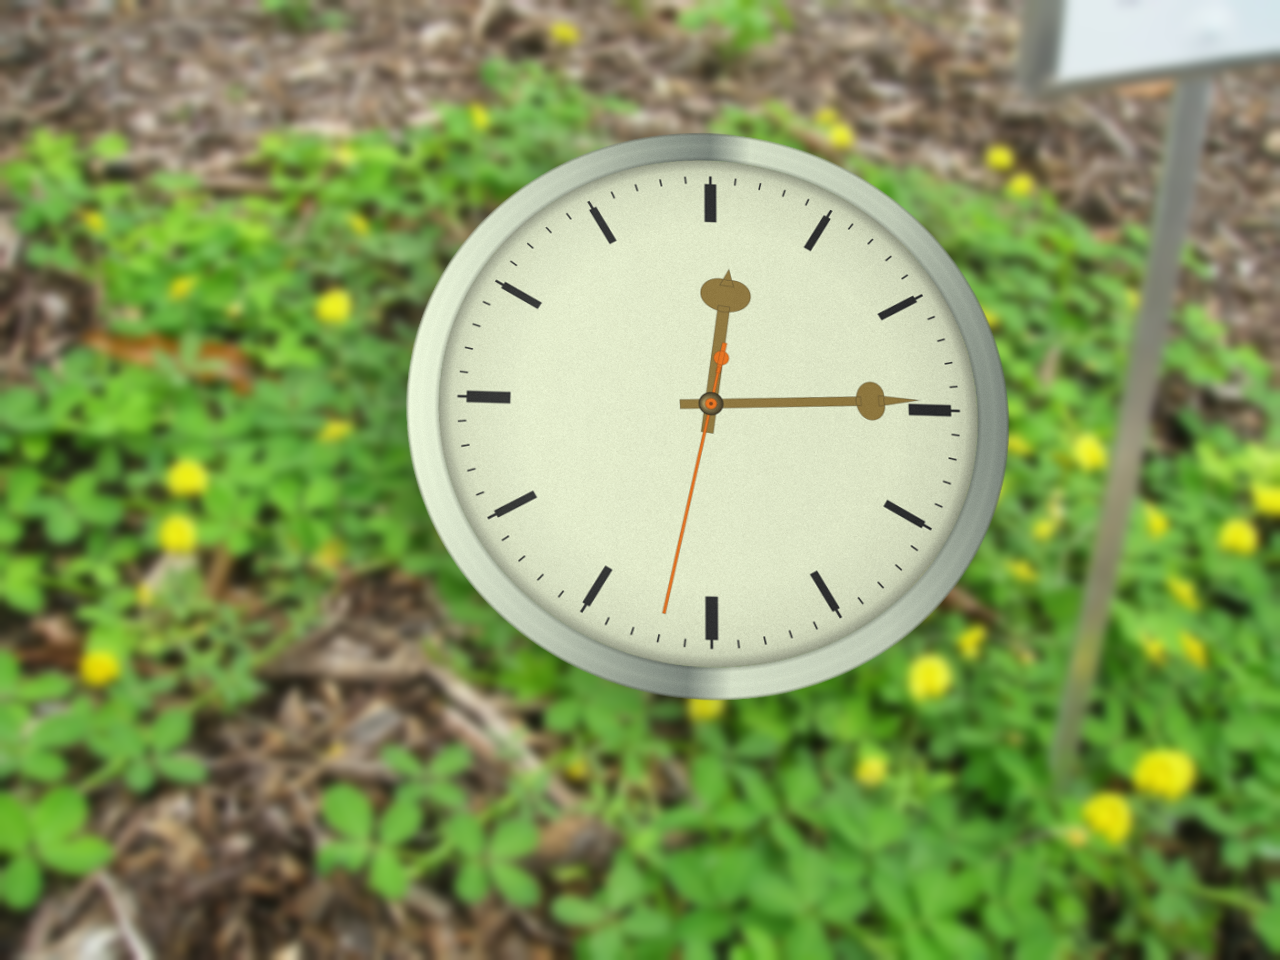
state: 12:14:32
